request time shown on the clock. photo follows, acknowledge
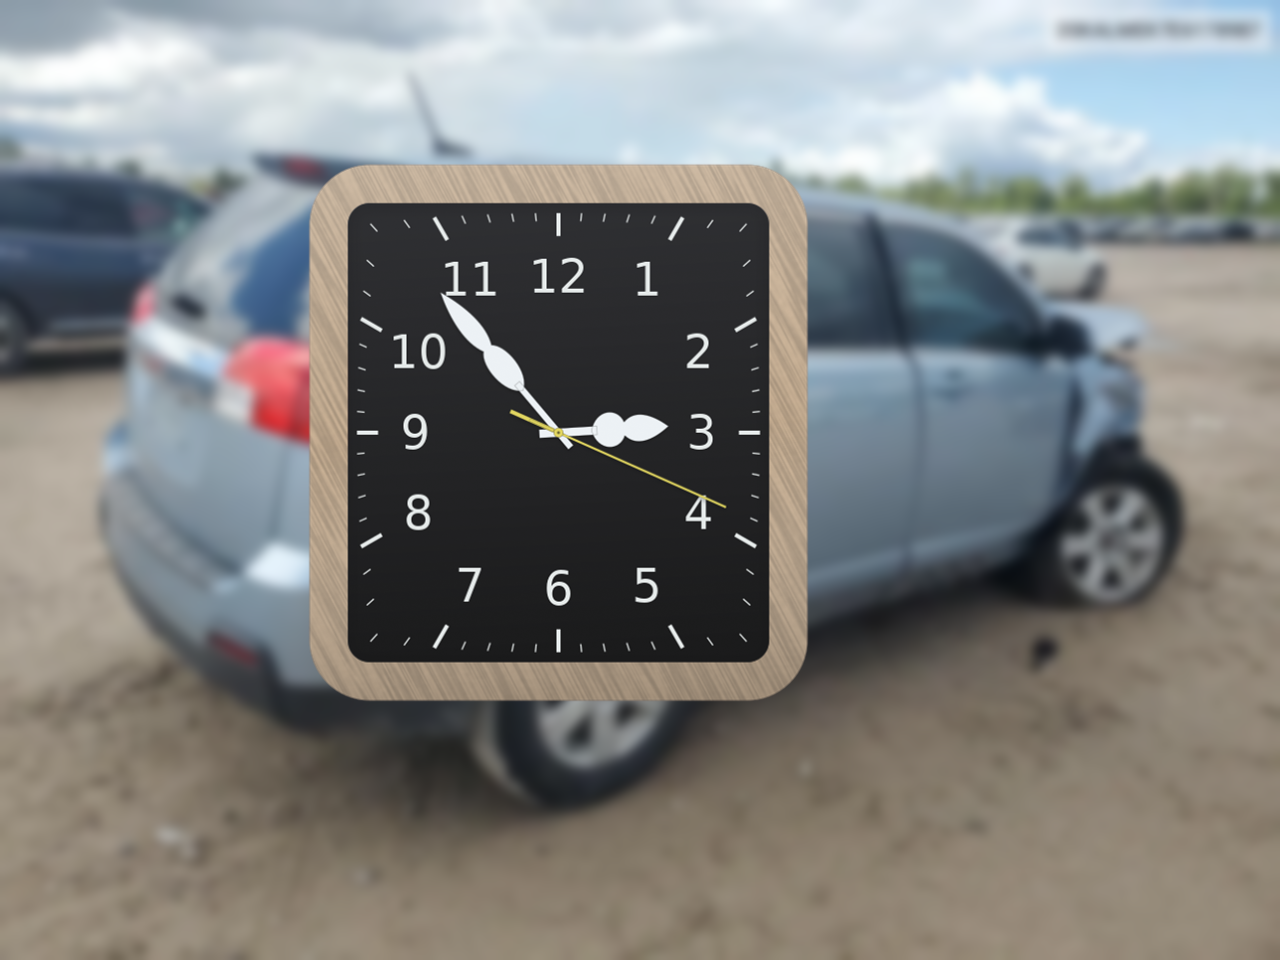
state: 2:53:19
